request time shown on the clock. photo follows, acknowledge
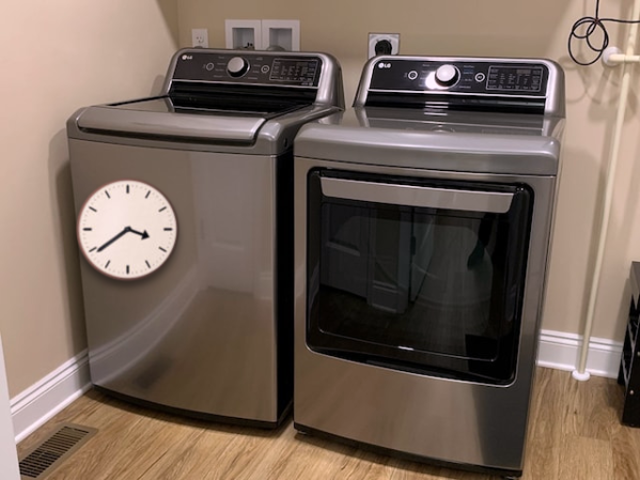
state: 3:39
